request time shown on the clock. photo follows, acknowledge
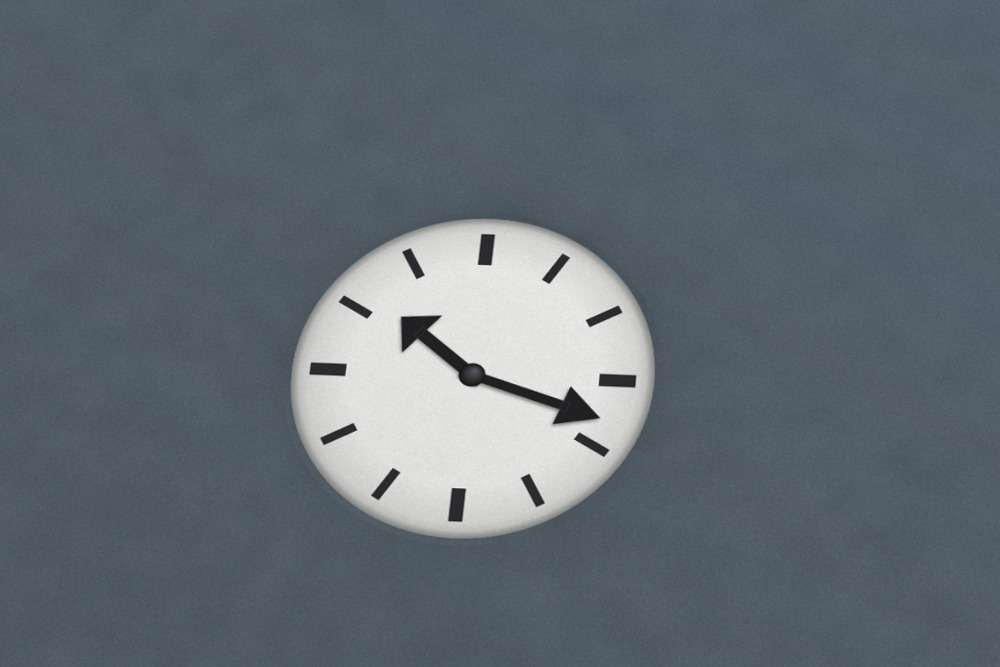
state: 10:18
